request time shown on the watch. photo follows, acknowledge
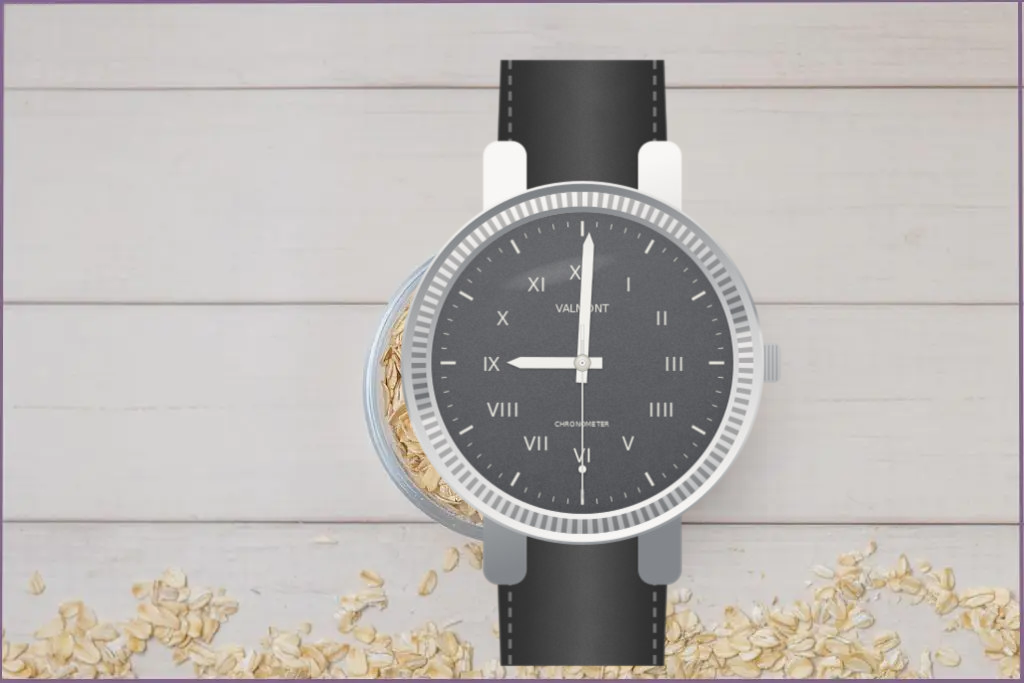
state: 9:00:30
